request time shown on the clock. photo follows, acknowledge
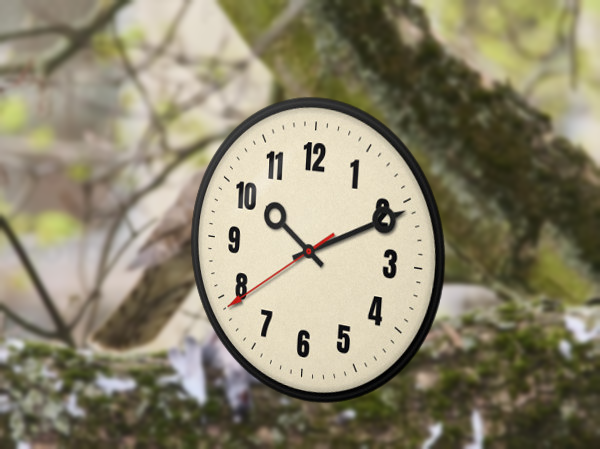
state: 10:10:39
